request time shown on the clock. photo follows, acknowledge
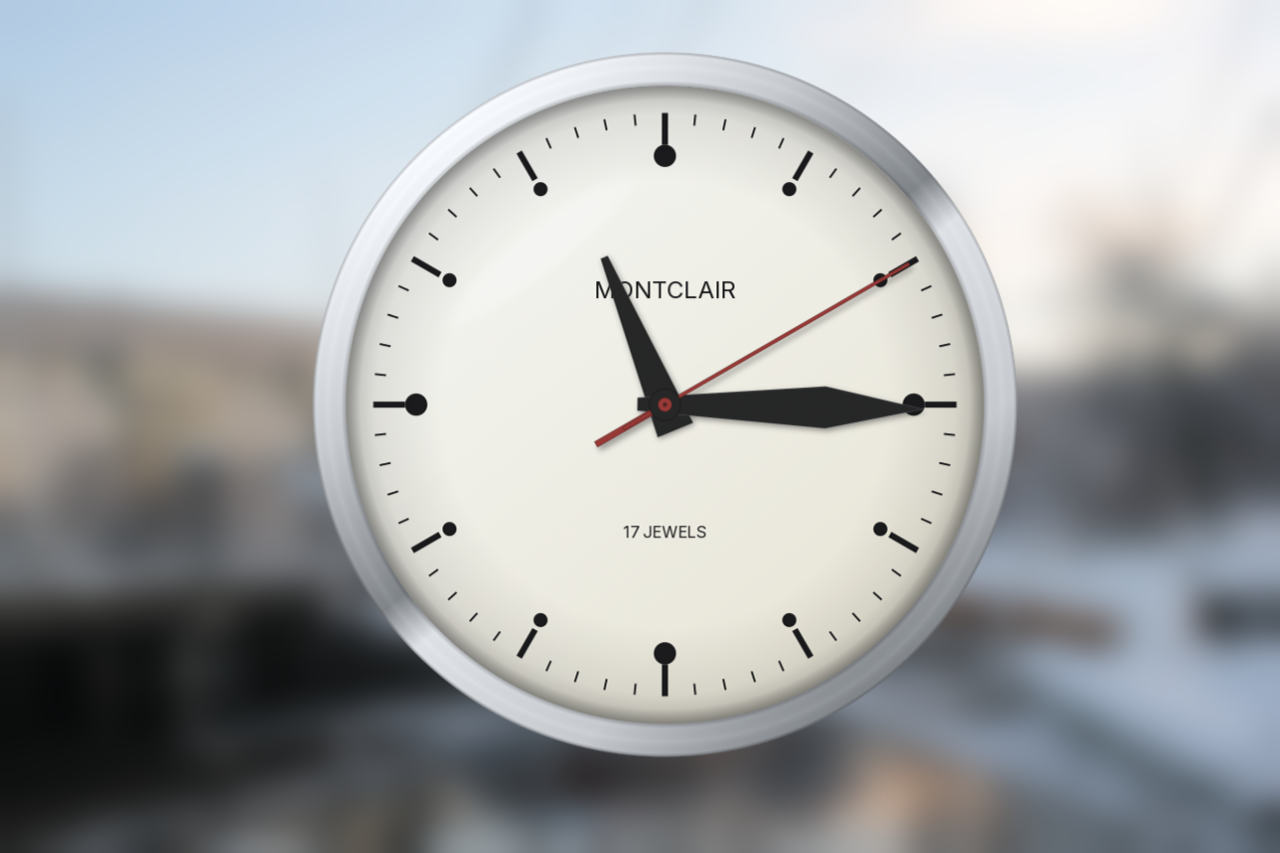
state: 11:15:10
